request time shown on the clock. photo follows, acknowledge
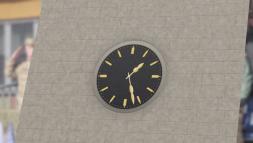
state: 1:27
